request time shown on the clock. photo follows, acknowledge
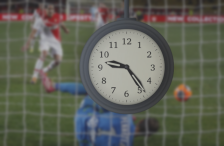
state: 9:24
